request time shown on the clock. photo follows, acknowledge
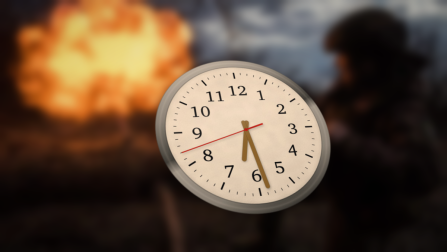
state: 6:28:42
